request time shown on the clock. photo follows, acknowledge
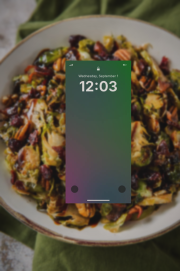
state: 12:03
